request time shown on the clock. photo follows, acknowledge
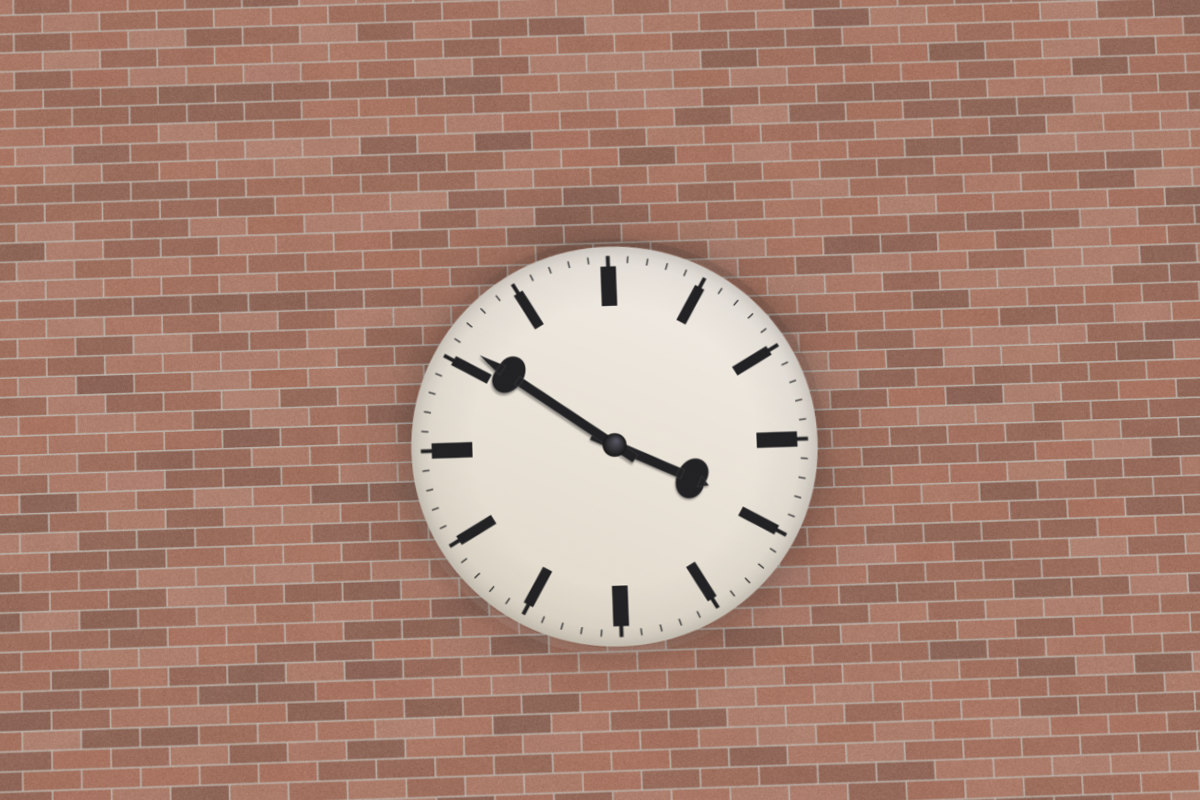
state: 3:51
